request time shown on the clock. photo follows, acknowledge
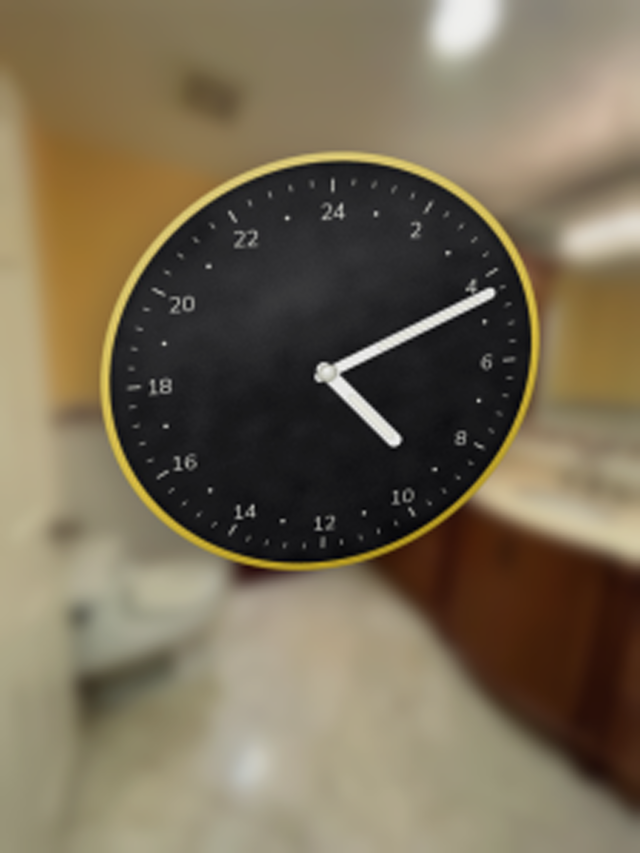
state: 9:11
